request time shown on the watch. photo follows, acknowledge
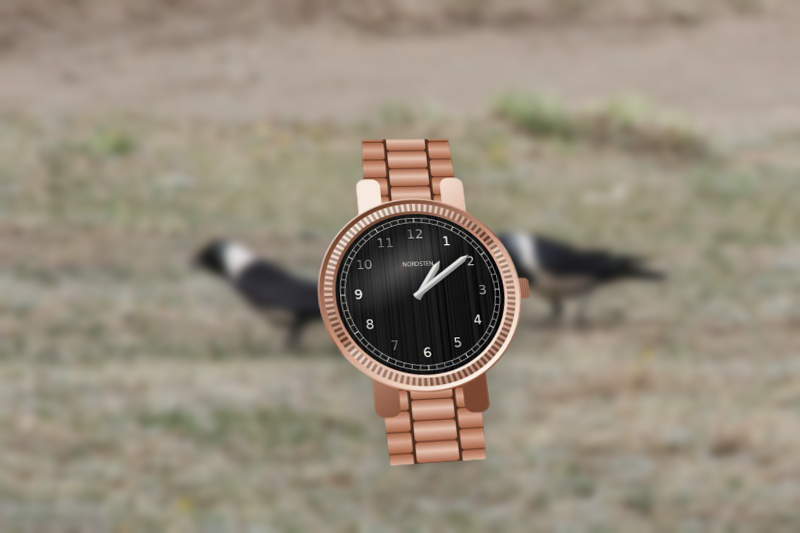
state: 1:09
